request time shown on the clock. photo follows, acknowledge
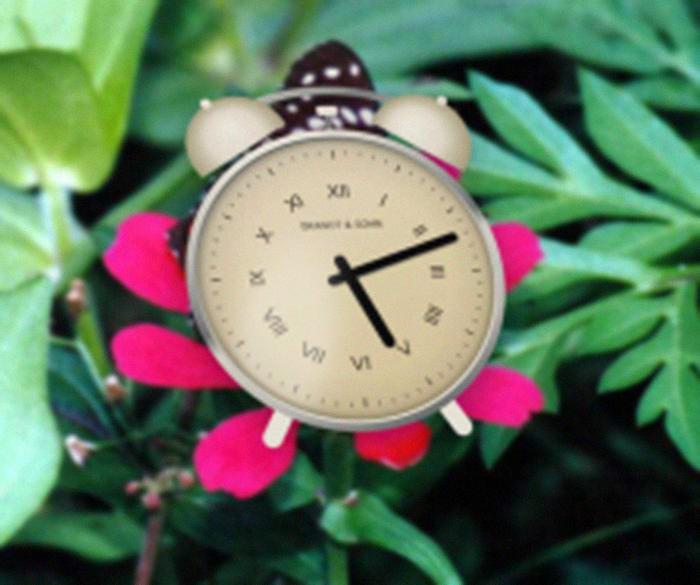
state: 5:12
